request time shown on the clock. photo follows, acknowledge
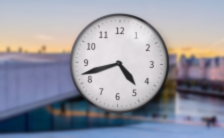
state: 4:42
